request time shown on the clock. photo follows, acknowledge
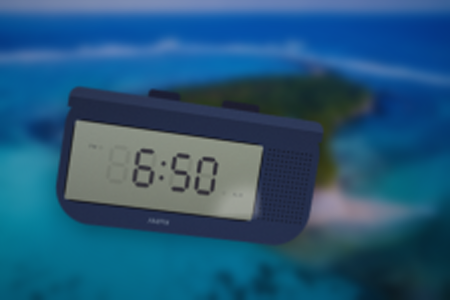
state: 6:50
